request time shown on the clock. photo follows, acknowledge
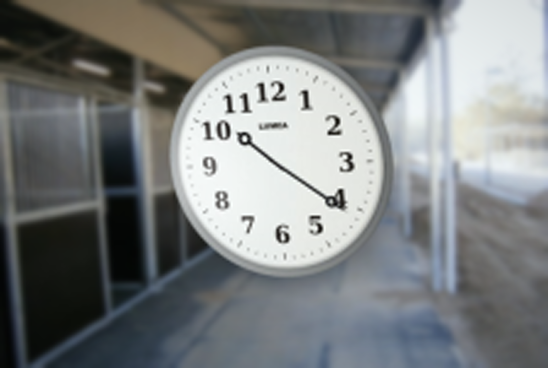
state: 10:21
